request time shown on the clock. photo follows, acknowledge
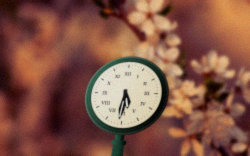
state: 5:31
